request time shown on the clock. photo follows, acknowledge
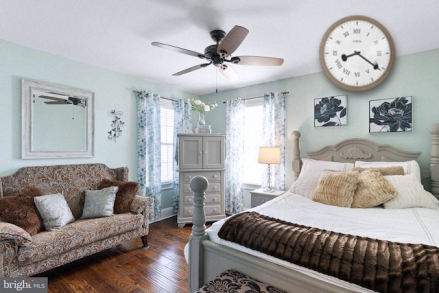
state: 8:21
